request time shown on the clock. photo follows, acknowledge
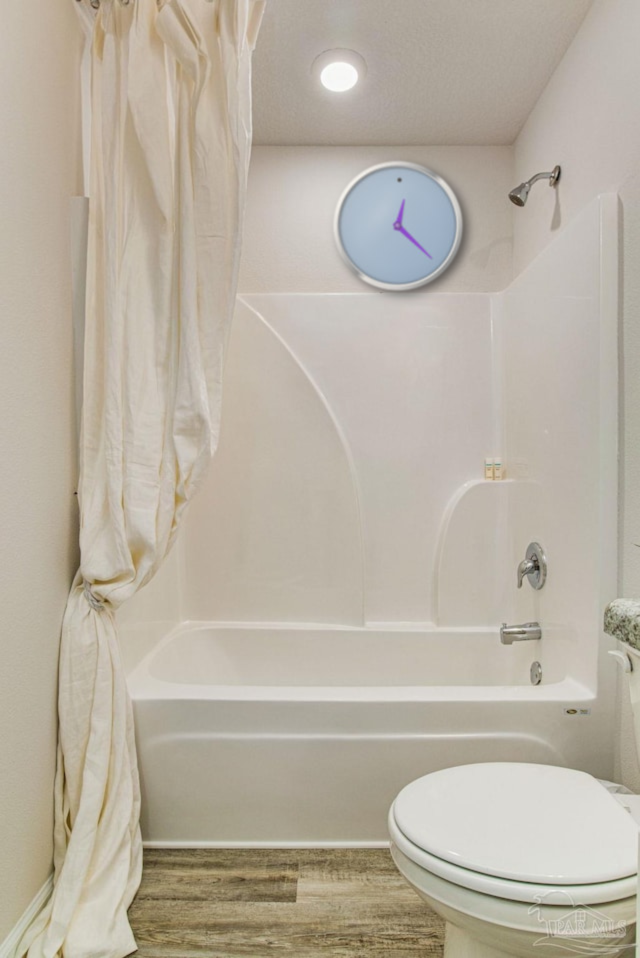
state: 12:22
